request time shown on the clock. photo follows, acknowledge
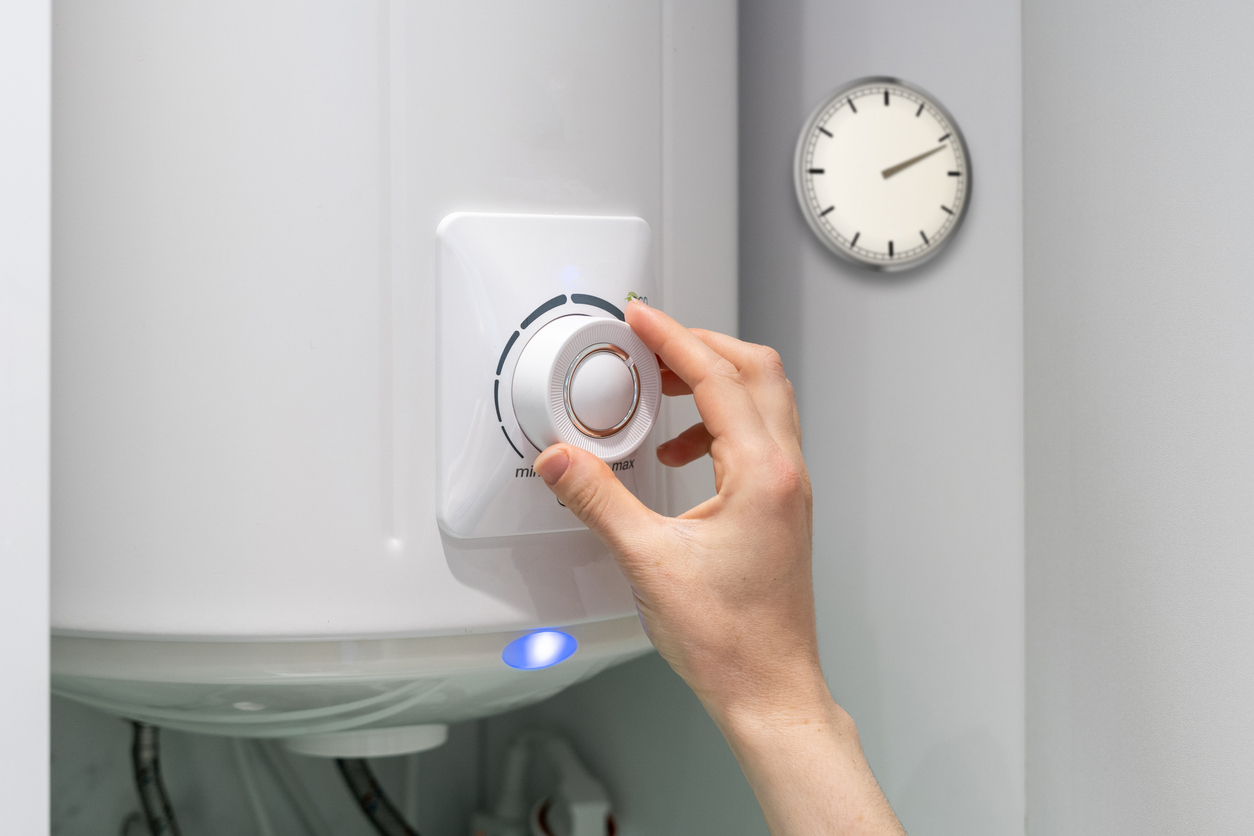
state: 2:11
